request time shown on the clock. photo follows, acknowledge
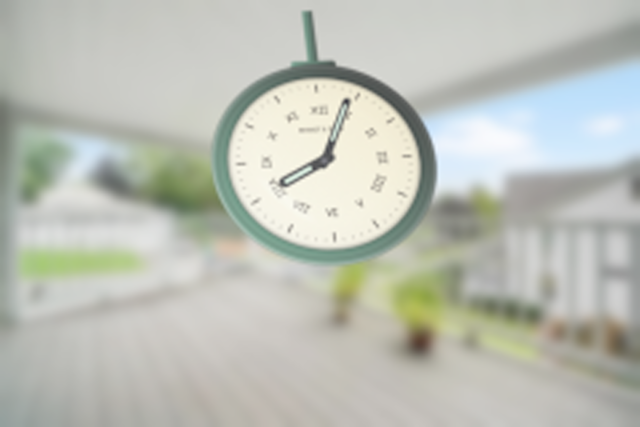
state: 8:04
